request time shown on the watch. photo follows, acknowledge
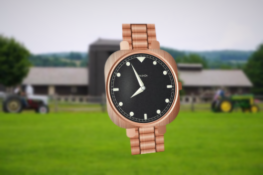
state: 7:56
